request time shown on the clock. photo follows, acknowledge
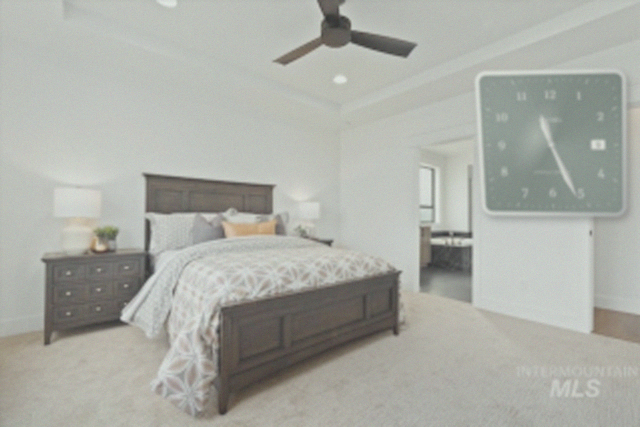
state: 11:26
